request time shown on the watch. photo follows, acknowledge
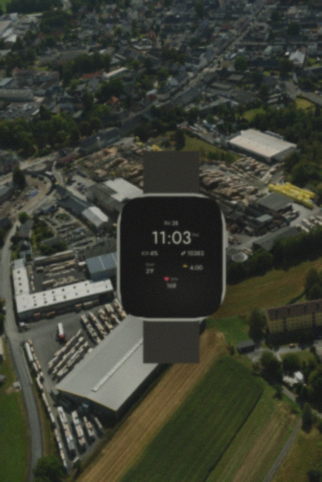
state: 11:03
